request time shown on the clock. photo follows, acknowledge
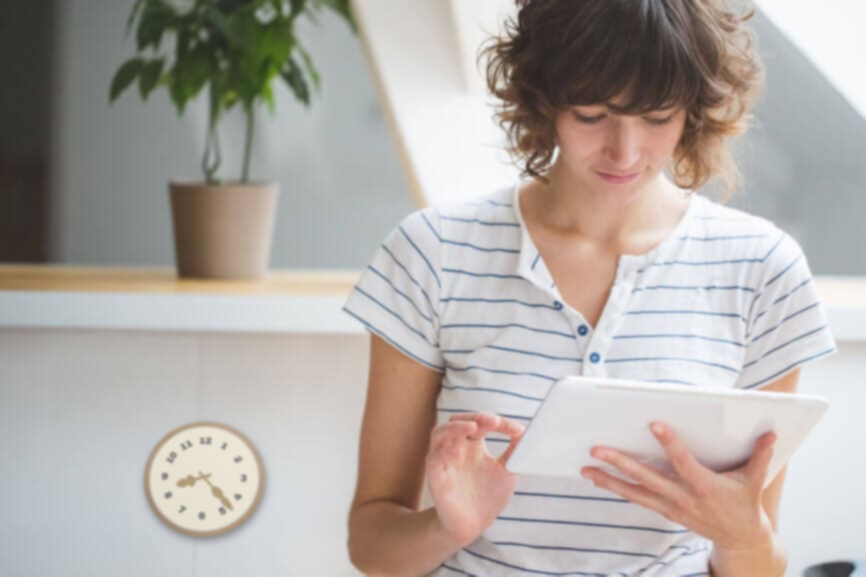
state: 8:23
